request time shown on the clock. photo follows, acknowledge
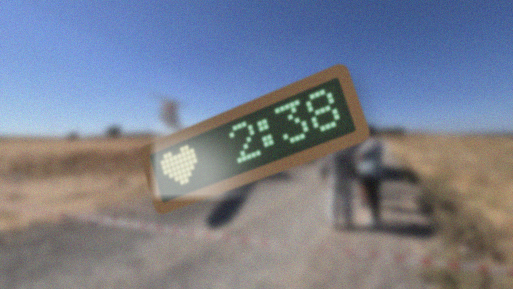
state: 2:38
